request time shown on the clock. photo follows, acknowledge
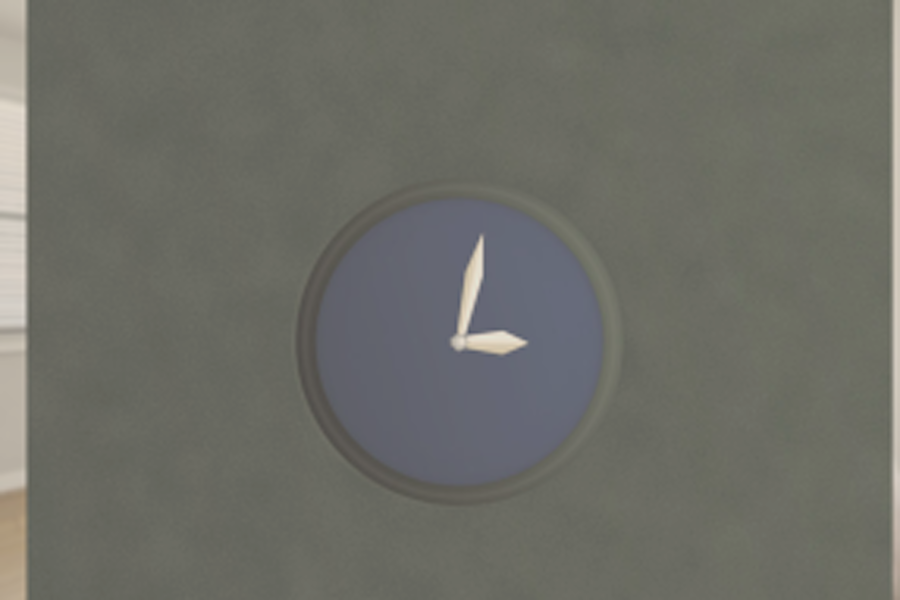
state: 3:02
